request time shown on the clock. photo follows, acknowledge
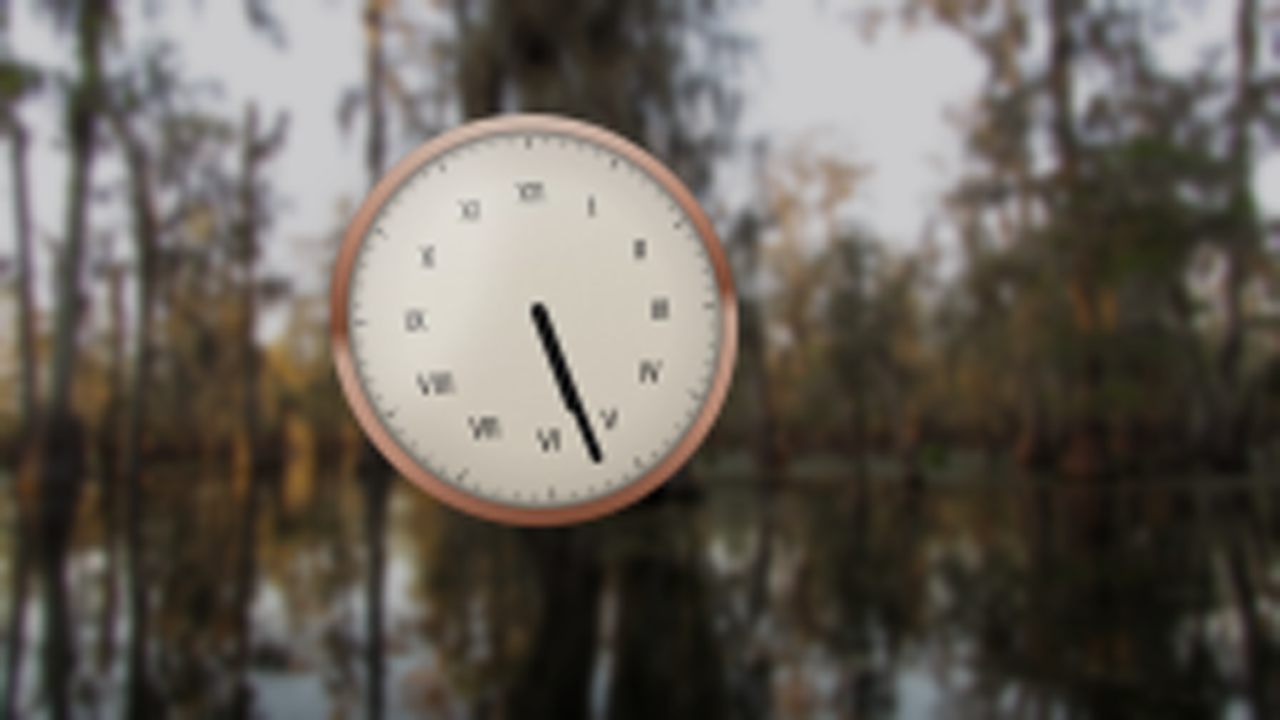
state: 5:27
